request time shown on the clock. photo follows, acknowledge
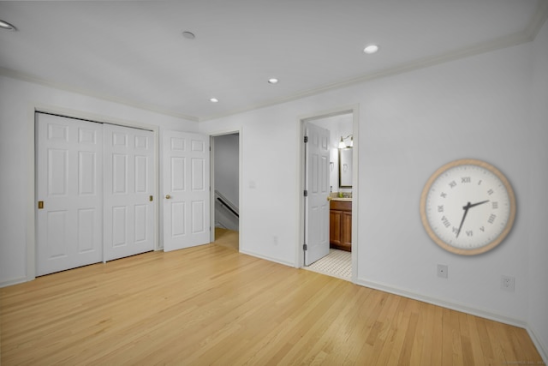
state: 2:34
